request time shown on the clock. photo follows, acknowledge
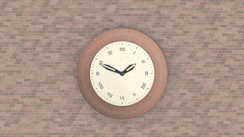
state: 1:49
